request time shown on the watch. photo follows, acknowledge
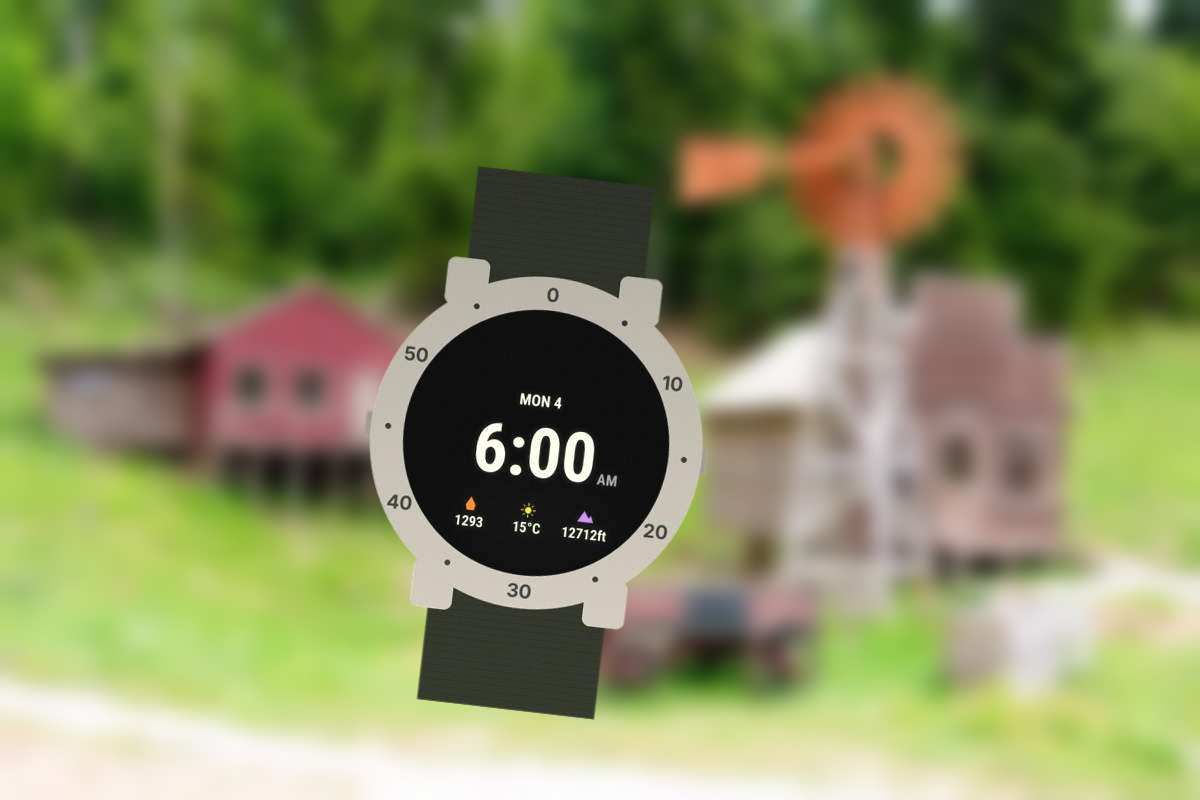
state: 6:00
